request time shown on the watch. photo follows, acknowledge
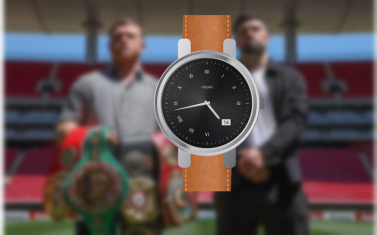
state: 4:43
